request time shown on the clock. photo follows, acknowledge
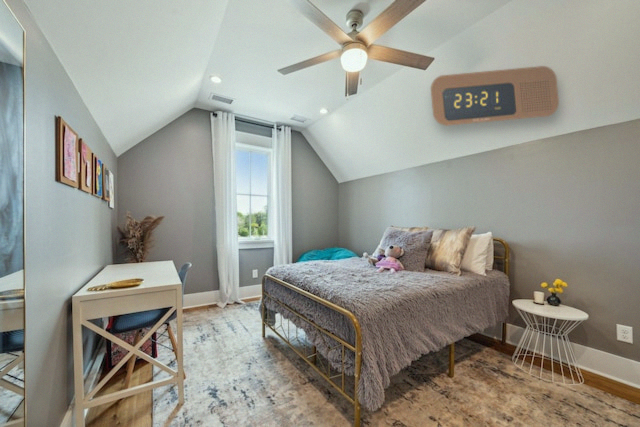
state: 23:21
